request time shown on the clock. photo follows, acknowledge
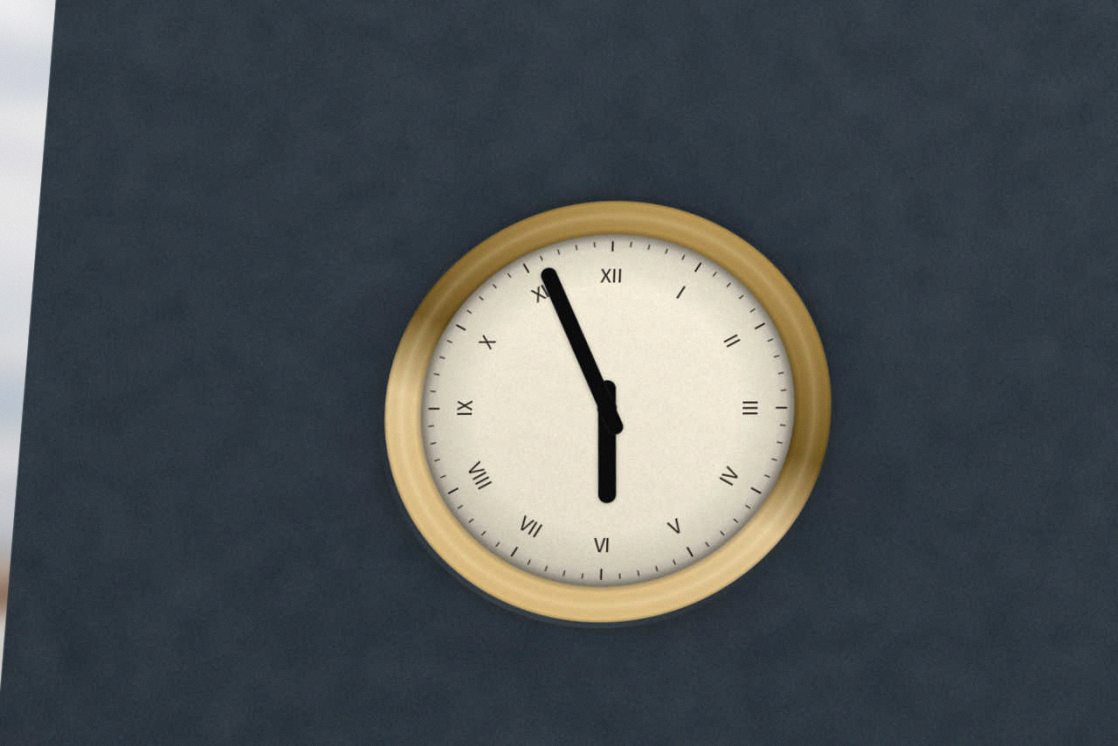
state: 5:56
